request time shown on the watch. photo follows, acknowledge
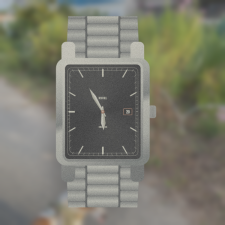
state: 5:55
